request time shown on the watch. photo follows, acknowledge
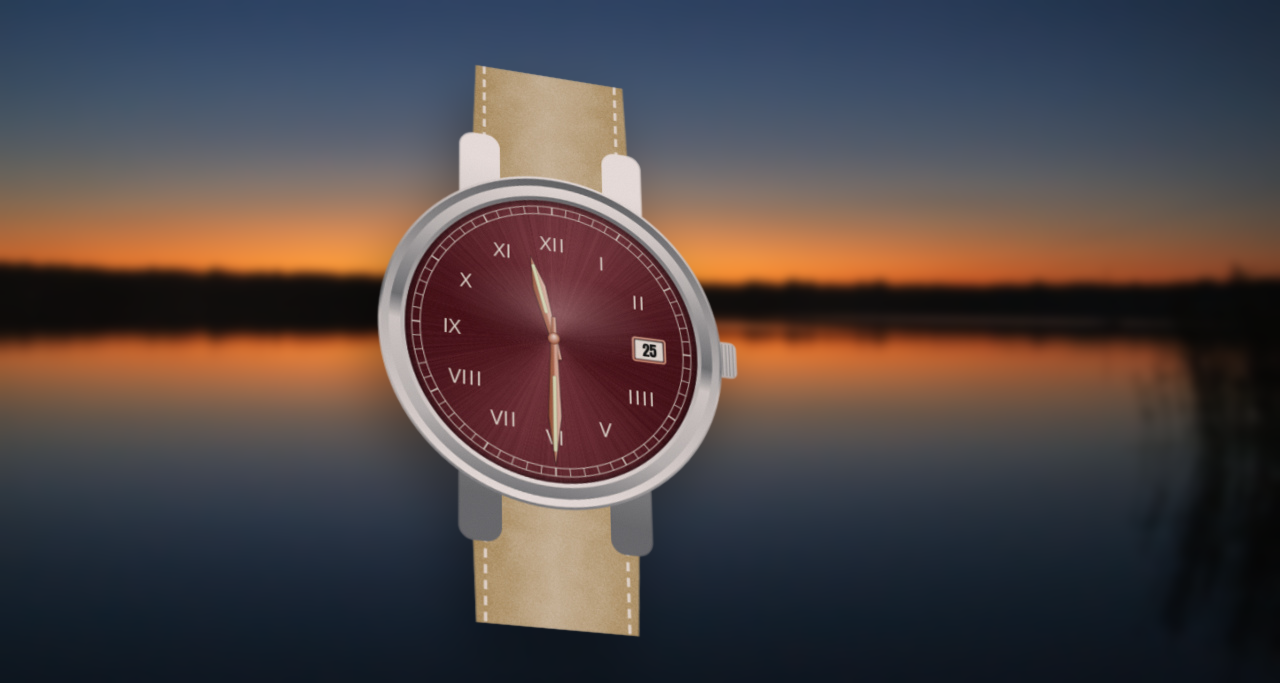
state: 11:30
